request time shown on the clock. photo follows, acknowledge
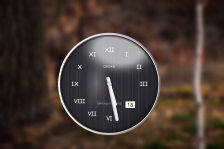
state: 5:28
